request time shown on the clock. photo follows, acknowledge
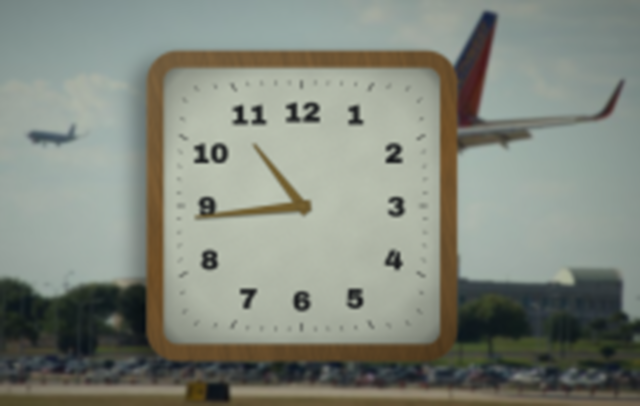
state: 10:44
